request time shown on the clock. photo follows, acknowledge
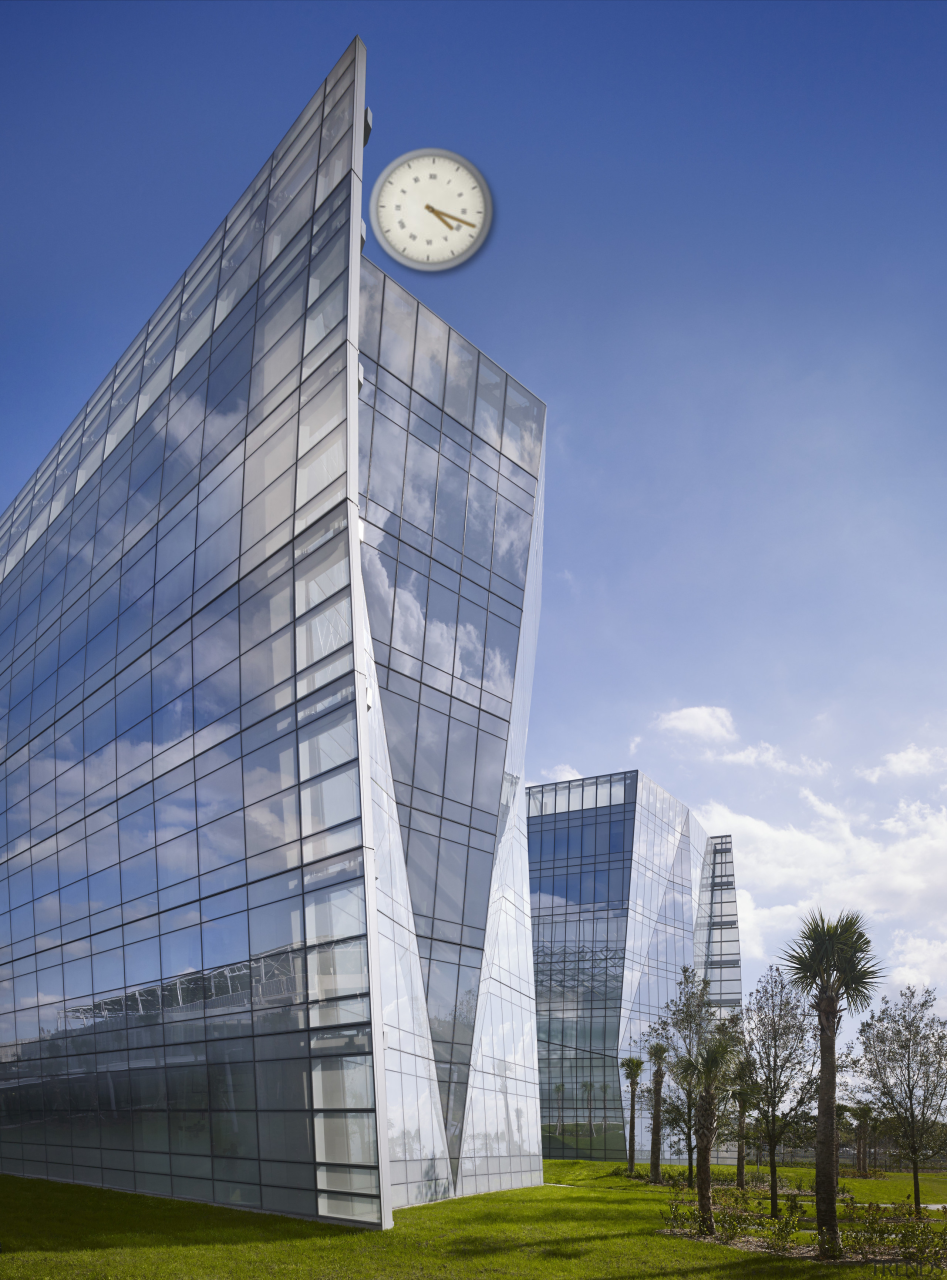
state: 4:18
